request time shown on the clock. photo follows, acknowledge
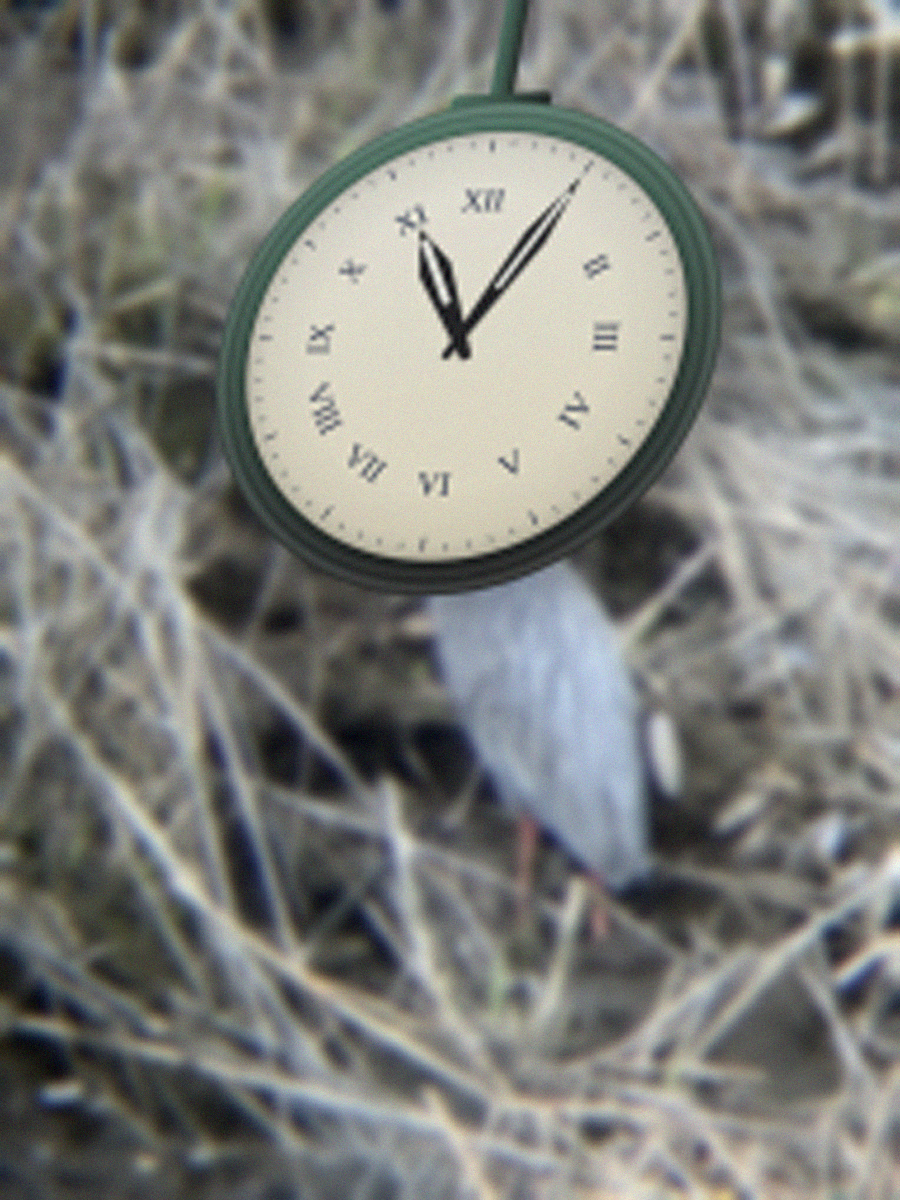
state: 11:05
